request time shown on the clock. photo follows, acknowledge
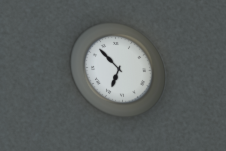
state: 6:53
